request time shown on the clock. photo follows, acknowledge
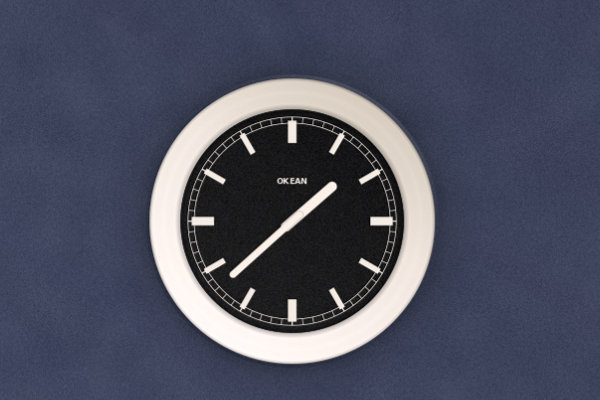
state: 1:38
